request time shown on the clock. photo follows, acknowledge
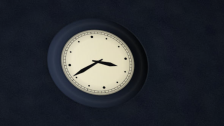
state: 3:41
